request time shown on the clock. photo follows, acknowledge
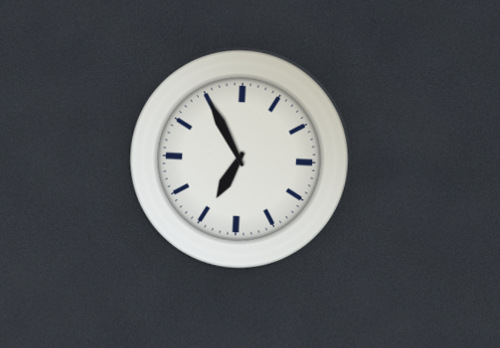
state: 6:55
